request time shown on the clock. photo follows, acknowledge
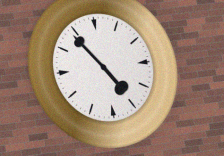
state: 4:54
